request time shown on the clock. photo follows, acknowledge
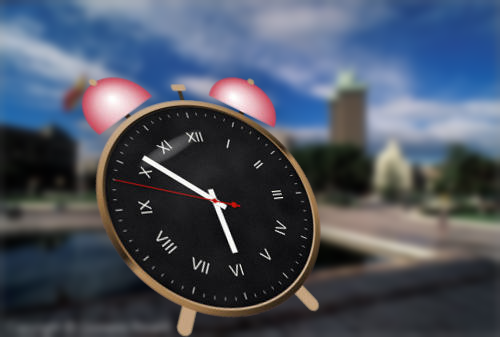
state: 5:51:48
